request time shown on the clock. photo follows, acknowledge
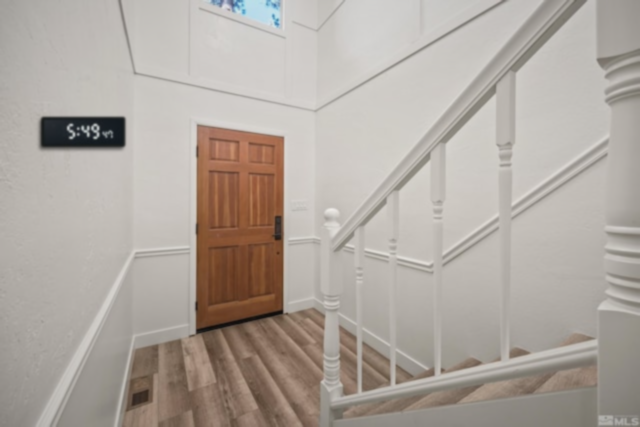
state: 5:49
